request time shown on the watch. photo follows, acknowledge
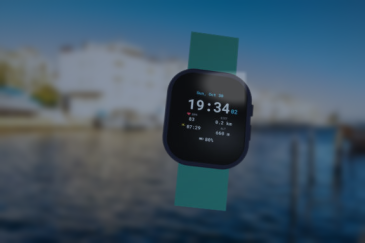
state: 19:34
